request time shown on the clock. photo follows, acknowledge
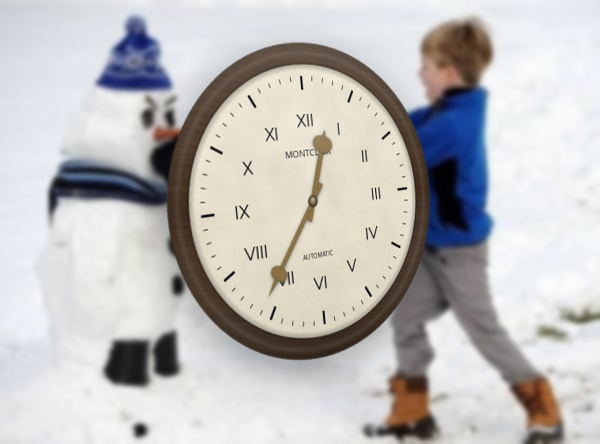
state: 12:36
